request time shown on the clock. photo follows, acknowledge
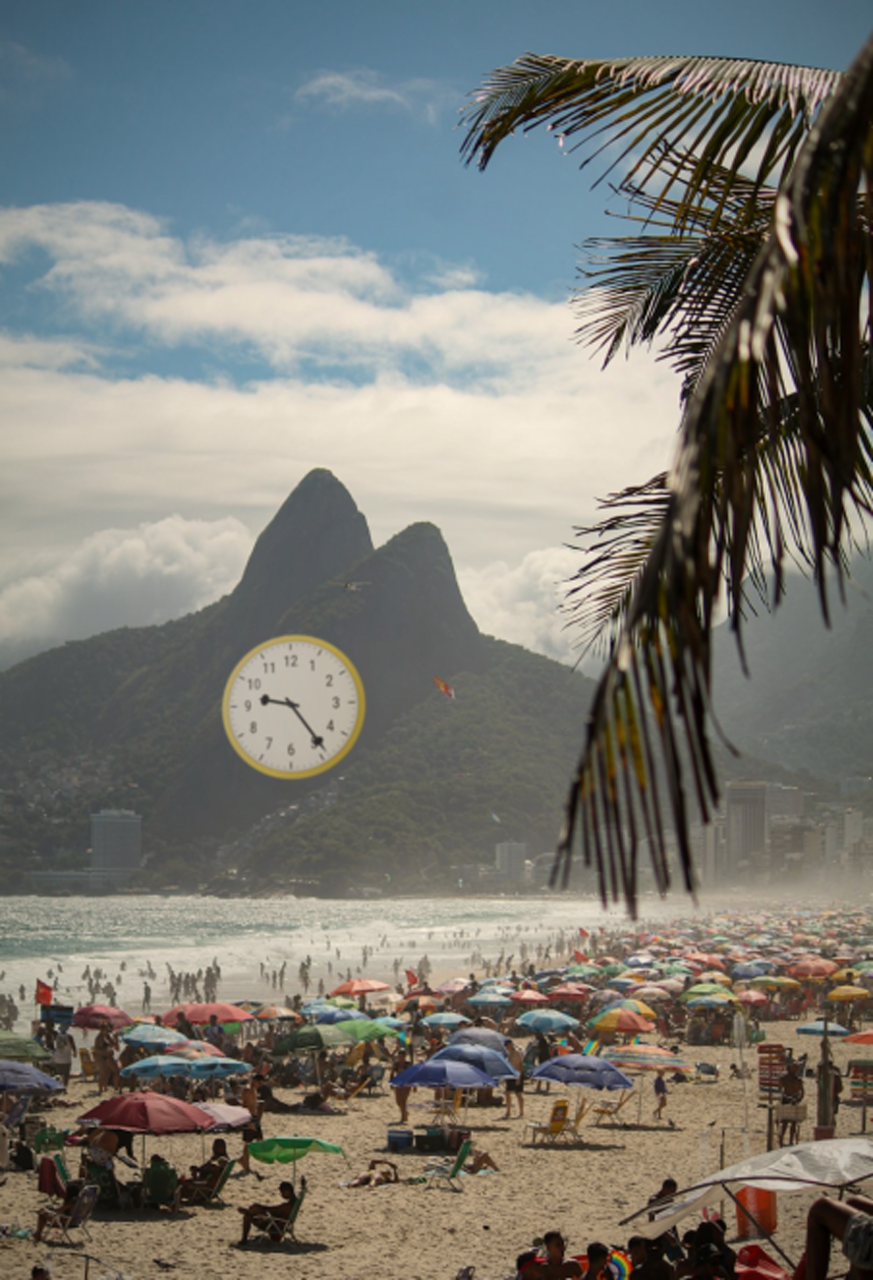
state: 9:24
